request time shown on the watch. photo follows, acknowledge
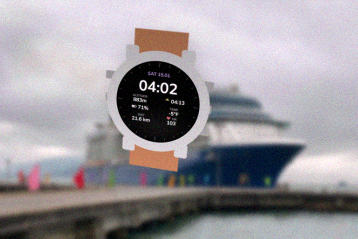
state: 4:02
